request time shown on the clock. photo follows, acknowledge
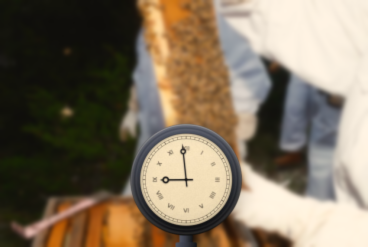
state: 8:59
